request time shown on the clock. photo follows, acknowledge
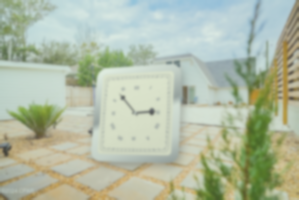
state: 2:53
